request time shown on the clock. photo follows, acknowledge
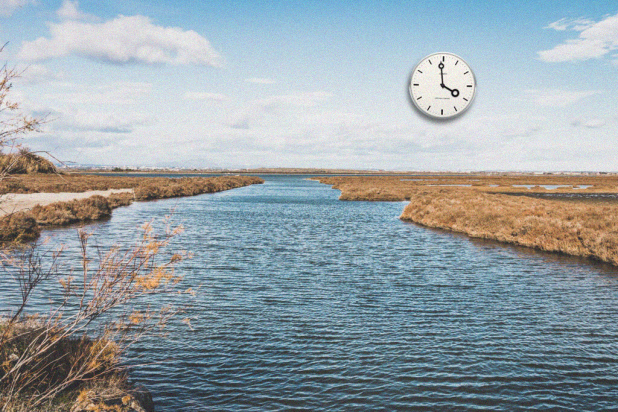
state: 3:59
